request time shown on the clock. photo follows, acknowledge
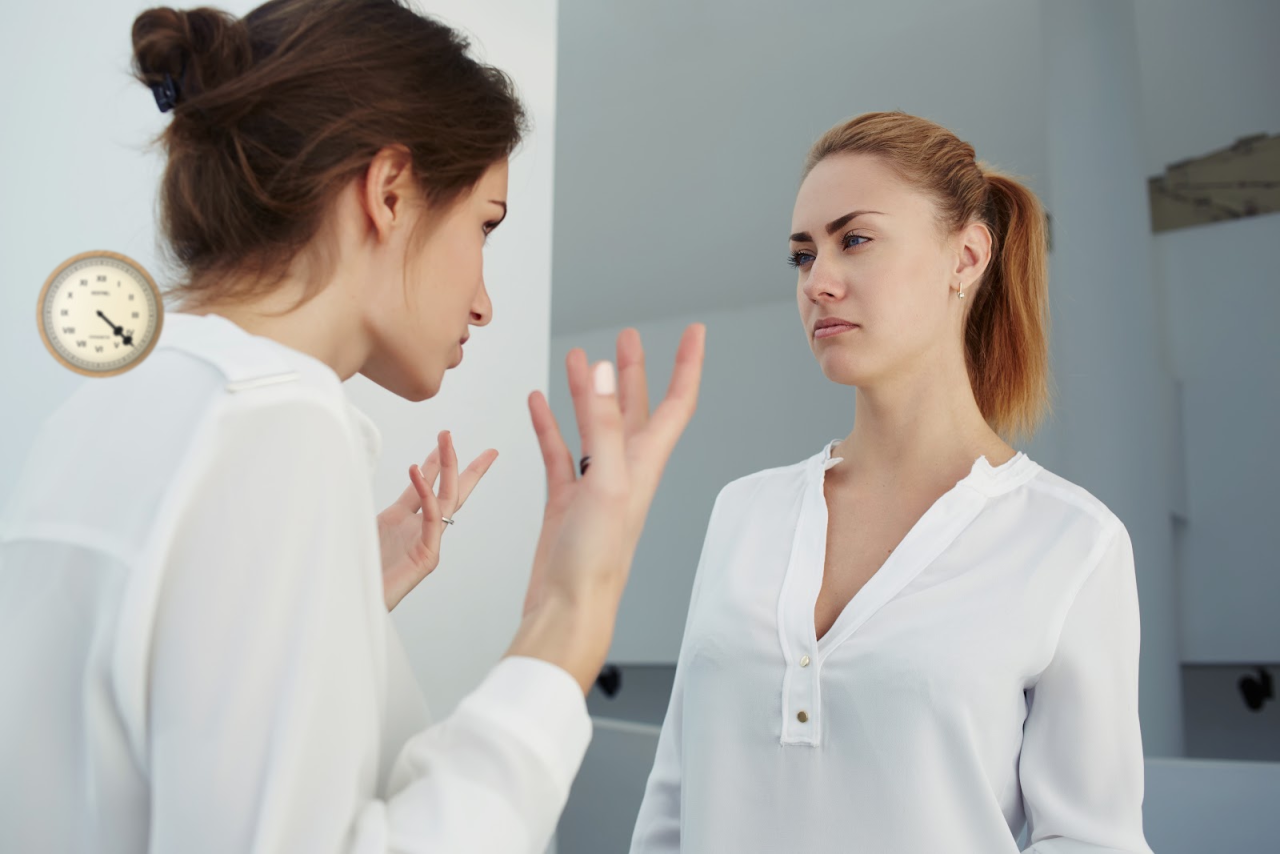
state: 4:22
